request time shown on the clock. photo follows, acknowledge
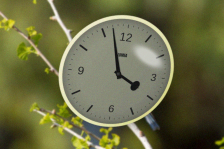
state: 3:57
